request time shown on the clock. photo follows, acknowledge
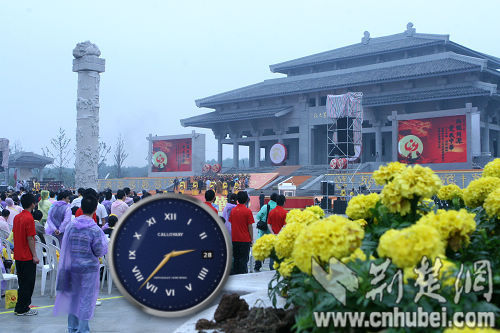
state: 2:37
